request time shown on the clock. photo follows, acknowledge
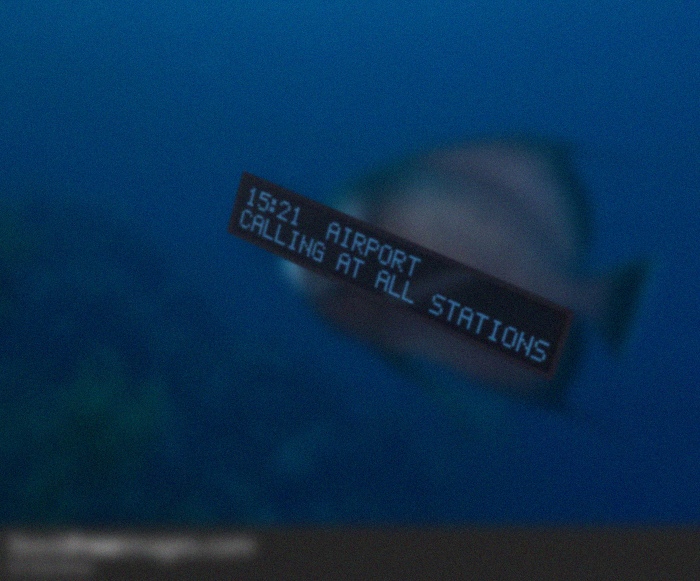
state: 15:21
